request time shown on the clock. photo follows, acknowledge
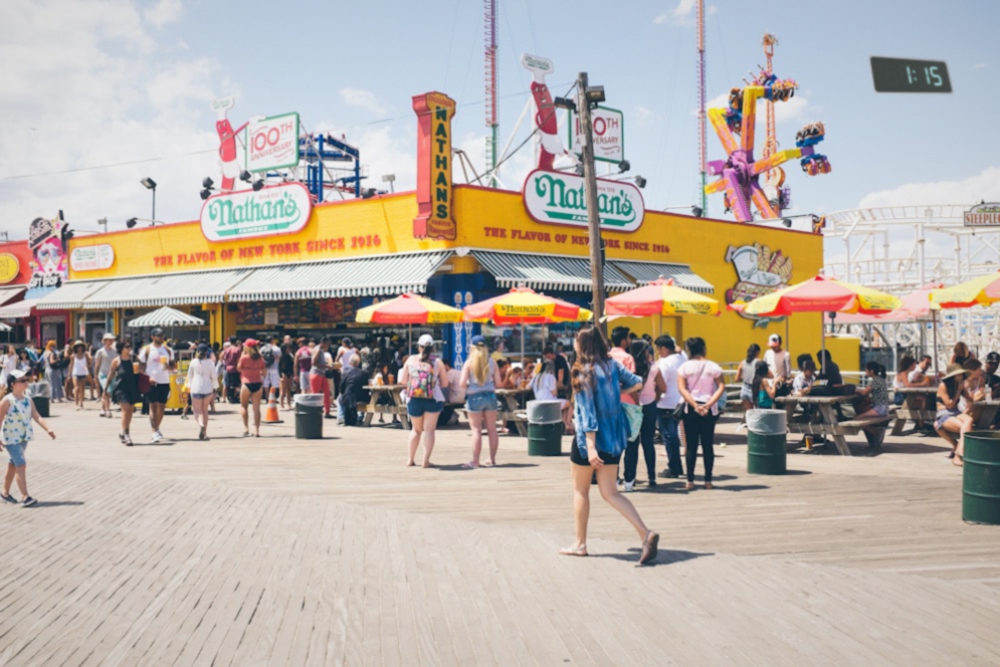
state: 1:15
